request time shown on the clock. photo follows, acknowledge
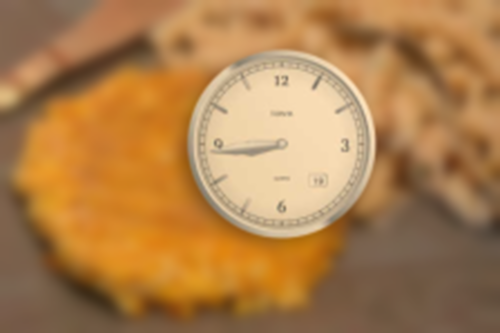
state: 8:44
